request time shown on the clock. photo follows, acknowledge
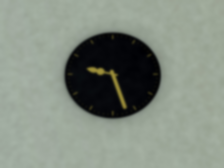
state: 9:27
